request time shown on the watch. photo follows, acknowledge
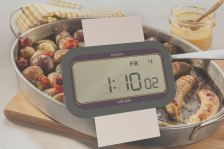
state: 1:10:02
